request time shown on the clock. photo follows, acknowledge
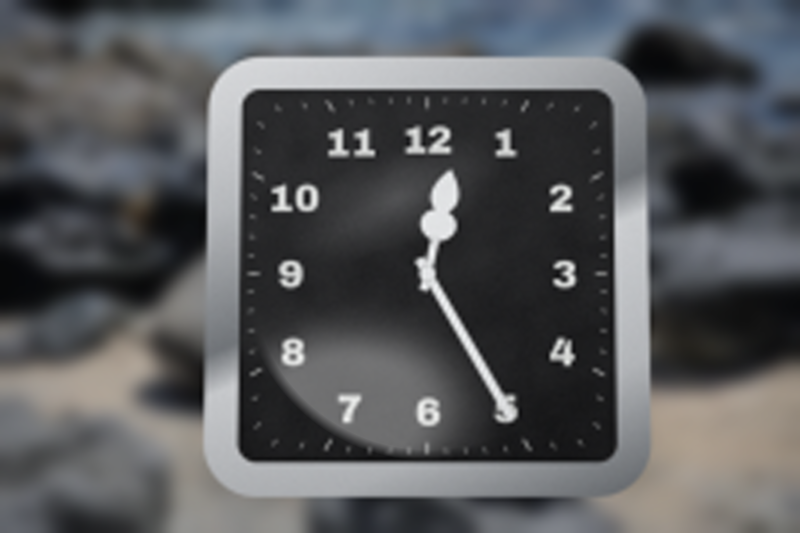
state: 12:25
